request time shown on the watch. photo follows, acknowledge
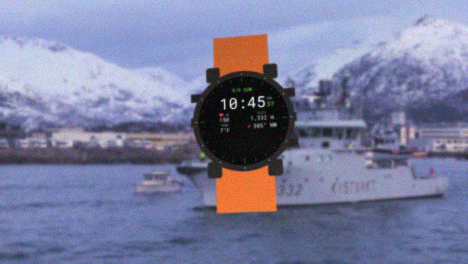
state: 10:45
